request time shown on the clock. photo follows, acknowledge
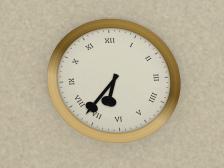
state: 6:37
